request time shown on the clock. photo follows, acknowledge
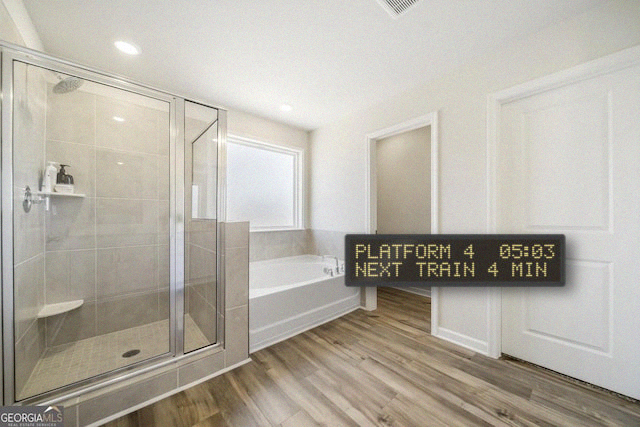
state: 5:03
